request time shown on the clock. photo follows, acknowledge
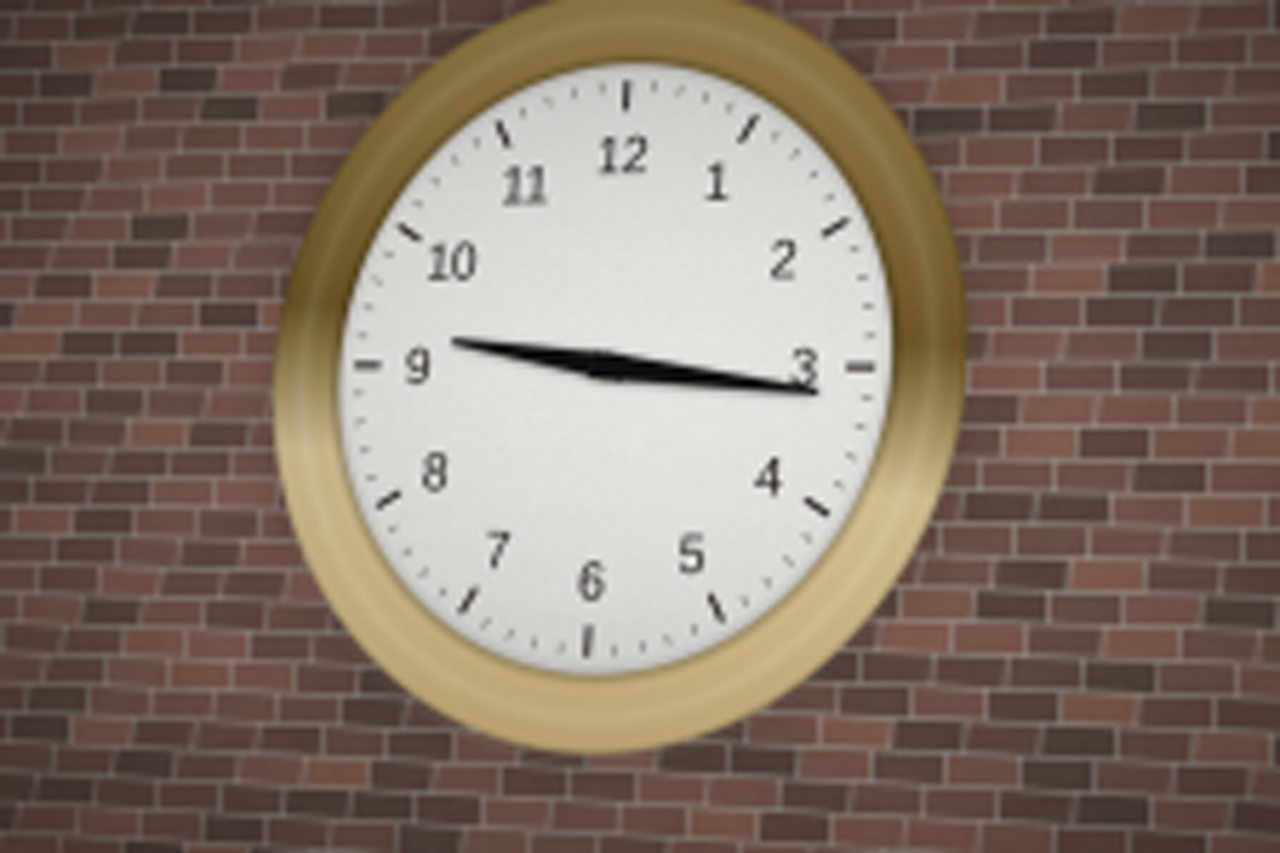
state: 9:16
